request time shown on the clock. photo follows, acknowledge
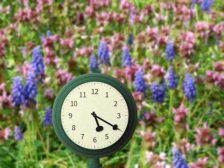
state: 5:20
